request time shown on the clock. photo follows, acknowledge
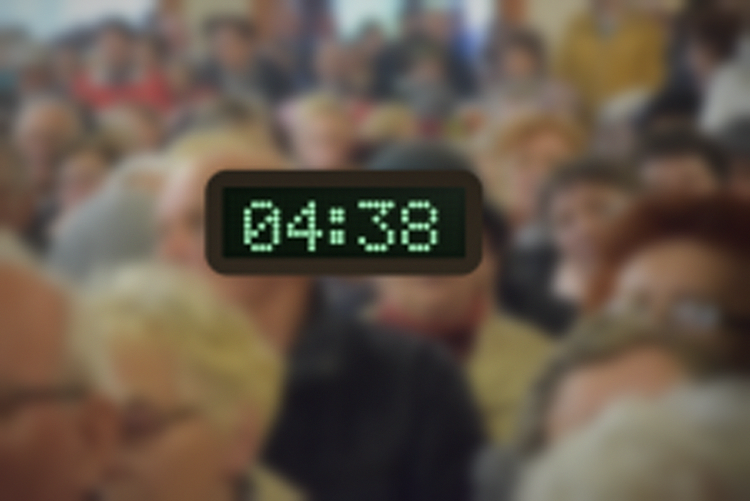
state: 4:38
